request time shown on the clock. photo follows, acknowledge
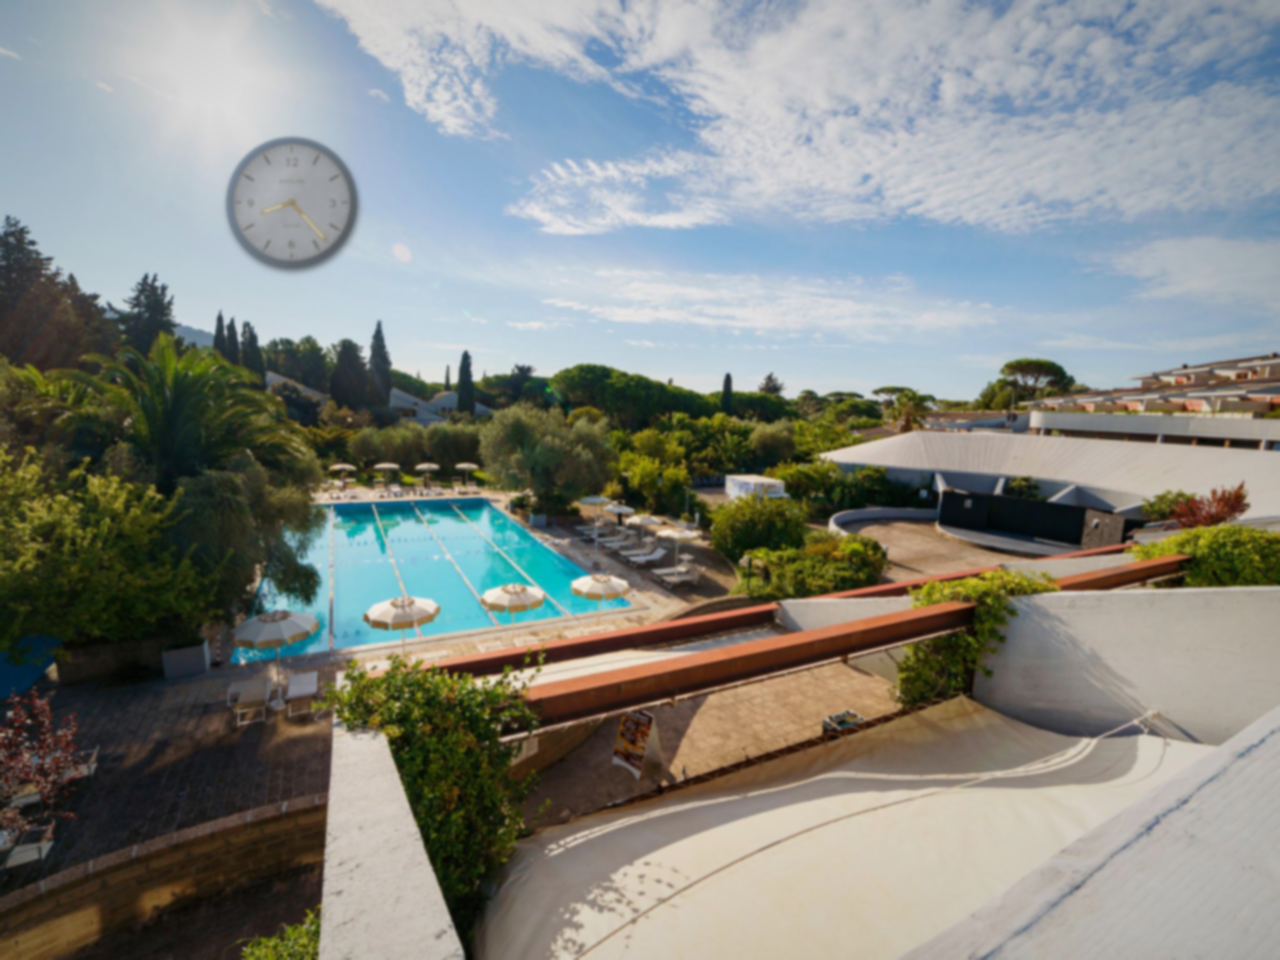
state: 8:23
